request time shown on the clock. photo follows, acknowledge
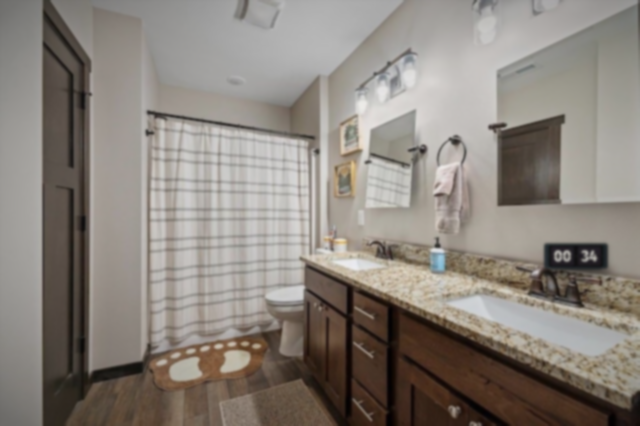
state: 0:34
